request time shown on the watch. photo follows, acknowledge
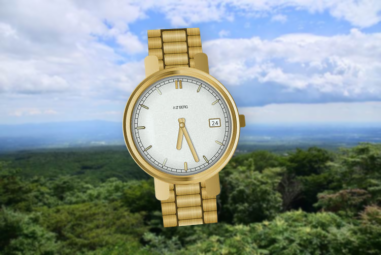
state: 6:27
